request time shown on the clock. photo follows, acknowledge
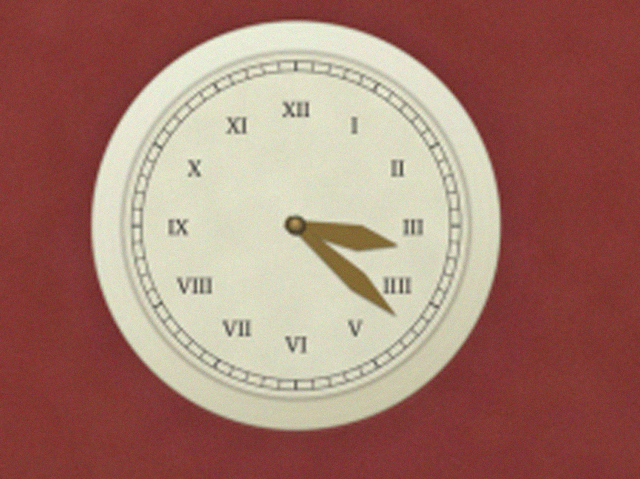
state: 3:22
